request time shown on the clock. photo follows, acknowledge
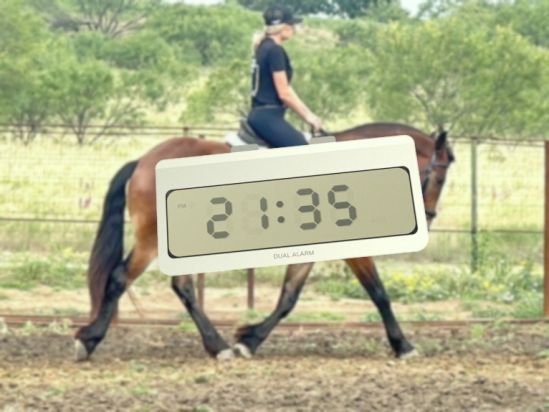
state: 21:35
